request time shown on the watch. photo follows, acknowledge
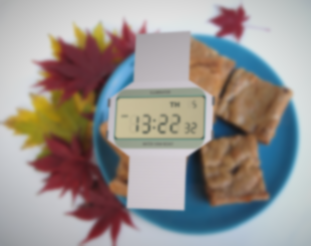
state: 13:22
